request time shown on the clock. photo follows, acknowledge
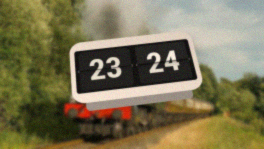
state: 23:24
